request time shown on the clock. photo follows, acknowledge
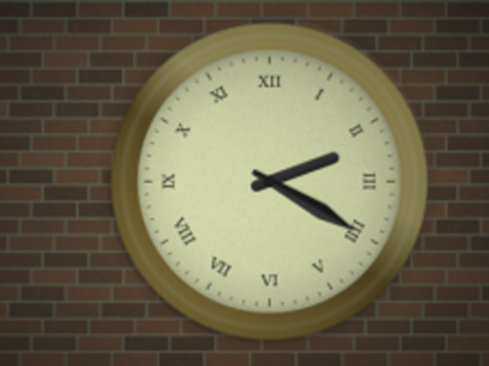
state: 2:20
